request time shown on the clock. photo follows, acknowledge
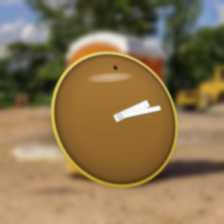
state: 2:13
